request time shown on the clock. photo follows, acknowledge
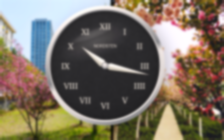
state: 10:17
